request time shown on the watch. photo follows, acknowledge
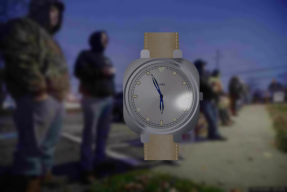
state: 5:56
